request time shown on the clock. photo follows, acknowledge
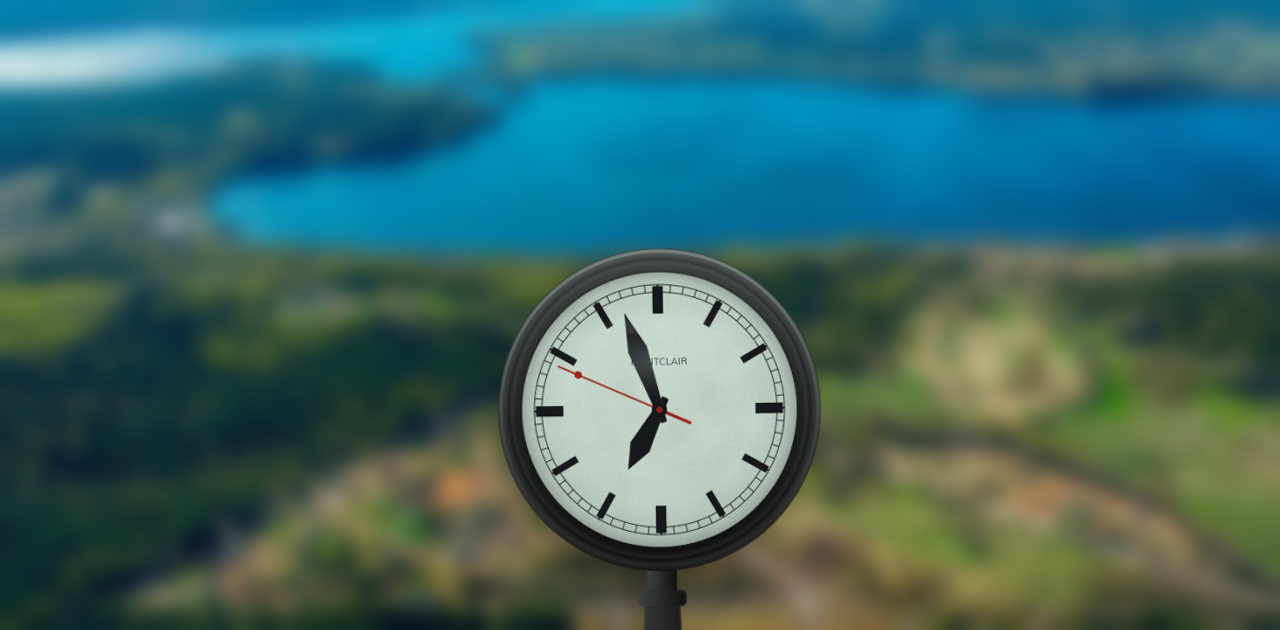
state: 6:56:49
